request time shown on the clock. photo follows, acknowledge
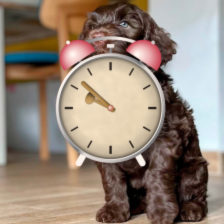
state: 9:52
